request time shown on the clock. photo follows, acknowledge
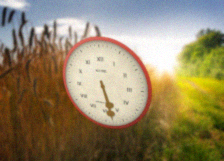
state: 5:28
